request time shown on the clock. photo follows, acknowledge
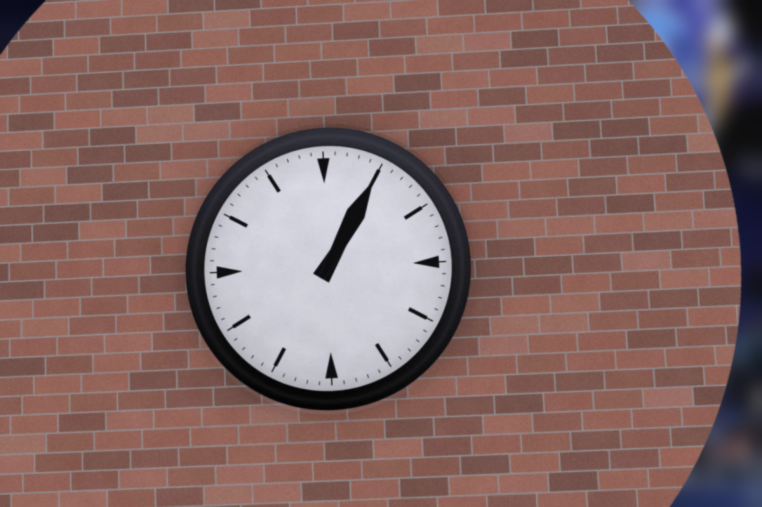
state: 1:05
